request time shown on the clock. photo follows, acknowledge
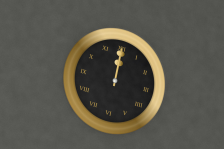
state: 12:00
